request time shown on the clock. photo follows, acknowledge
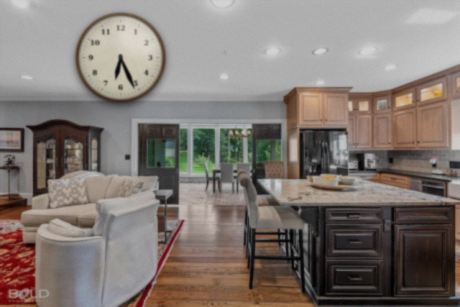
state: 6:26
